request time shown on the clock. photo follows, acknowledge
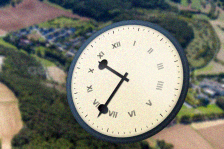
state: 10:38
